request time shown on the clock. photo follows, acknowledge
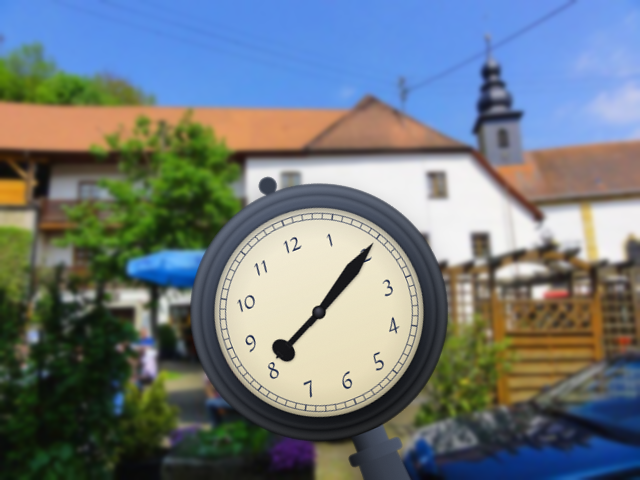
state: 8:10
